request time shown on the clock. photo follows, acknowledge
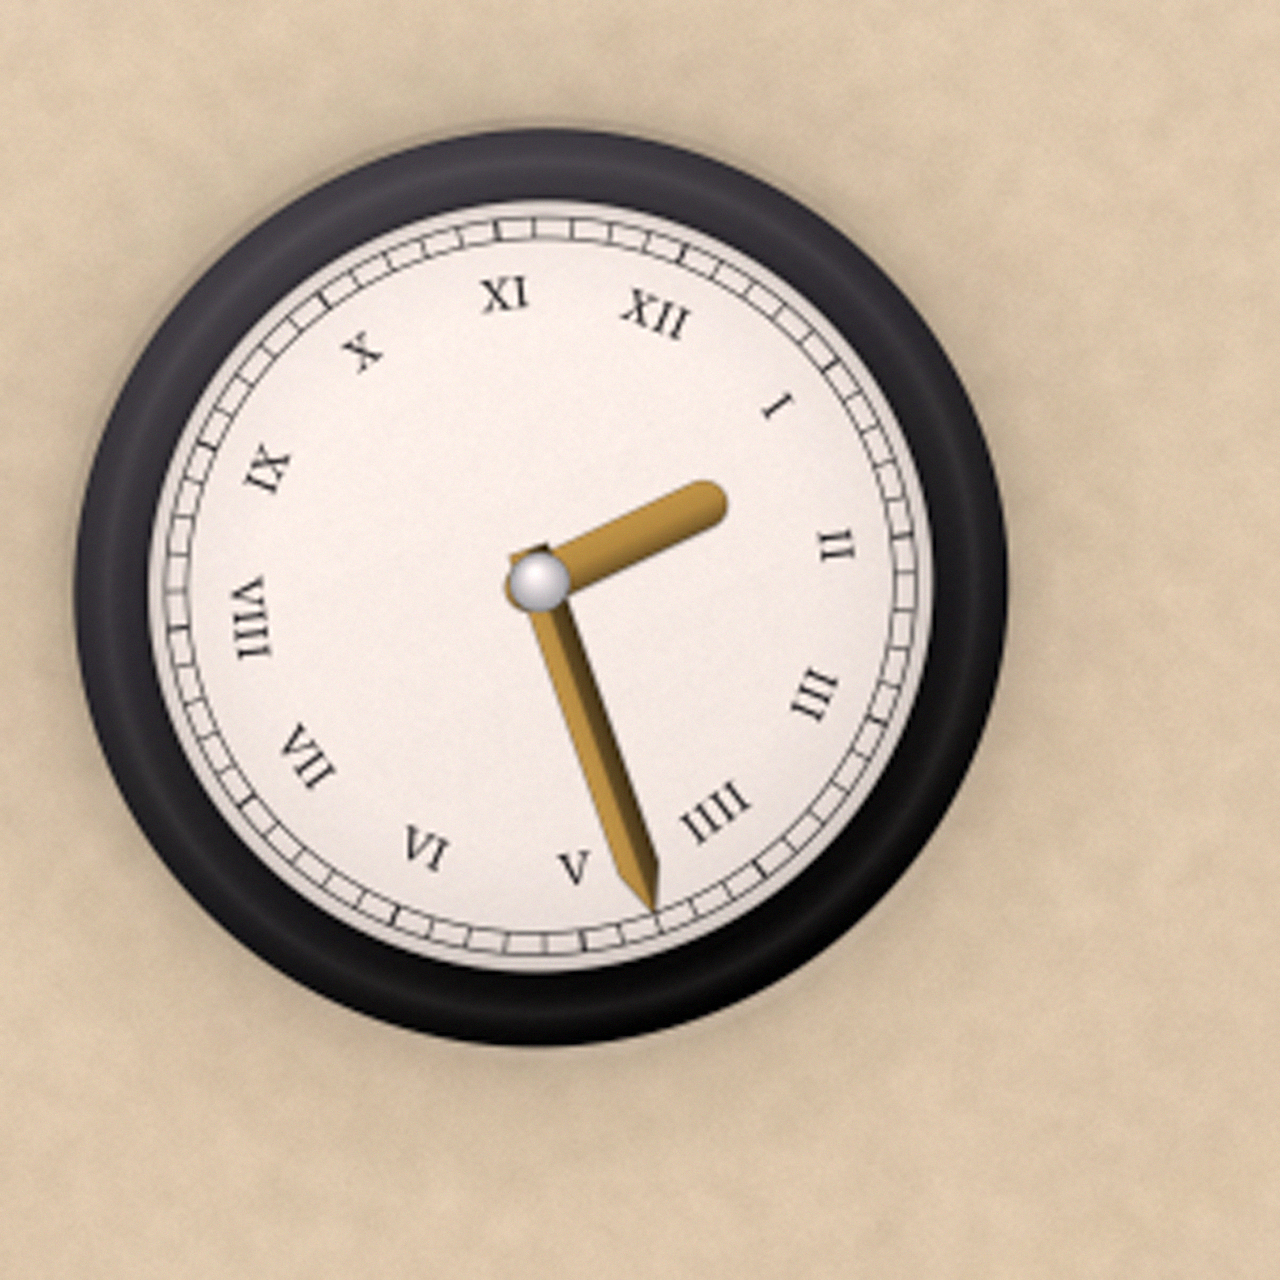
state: 1:23
